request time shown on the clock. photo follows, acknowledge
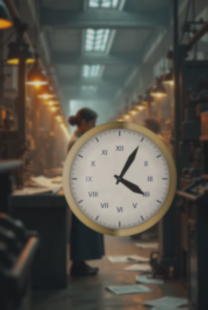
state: 4:05
